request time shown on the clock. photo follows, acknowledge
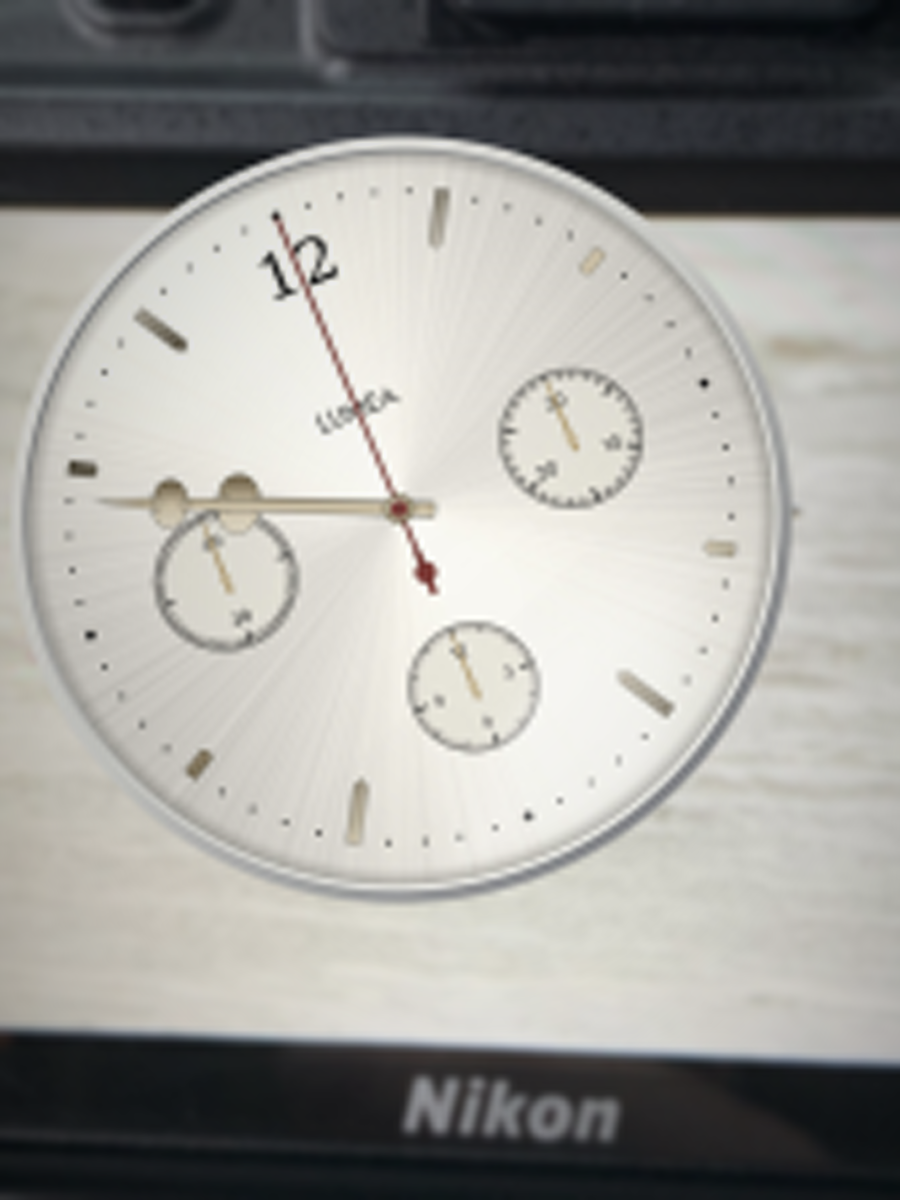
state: 9:49
